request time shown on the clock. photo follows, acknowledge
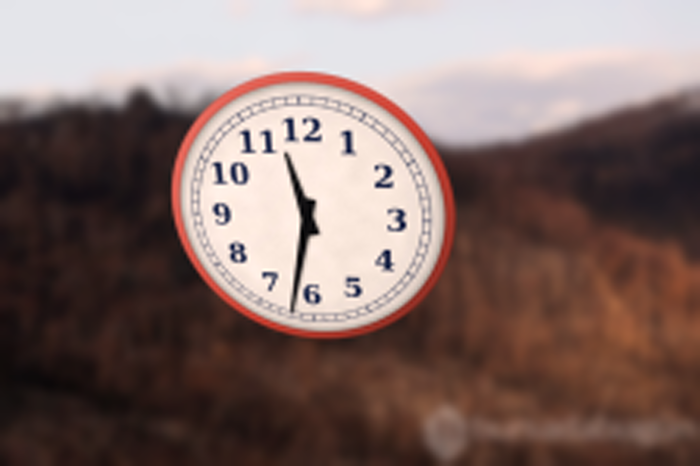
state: 11:32
